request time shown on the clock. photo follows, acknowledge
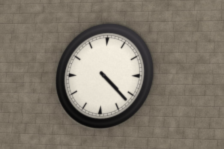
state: 4:22
